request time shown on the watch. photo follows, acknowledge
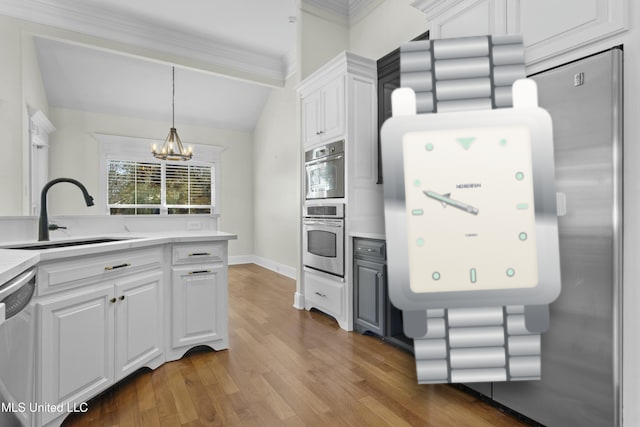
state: 9:49
